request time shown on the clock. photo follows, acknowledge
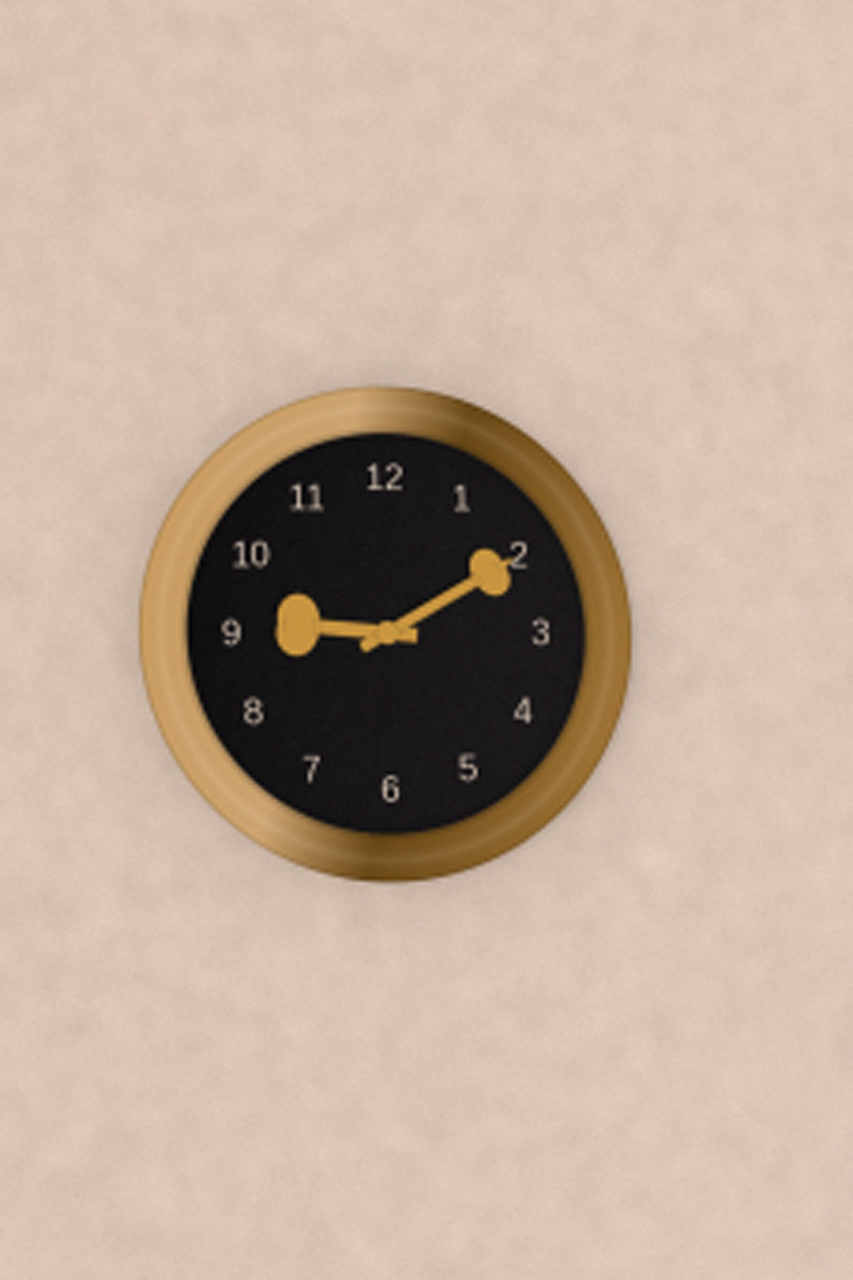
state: 9:10
